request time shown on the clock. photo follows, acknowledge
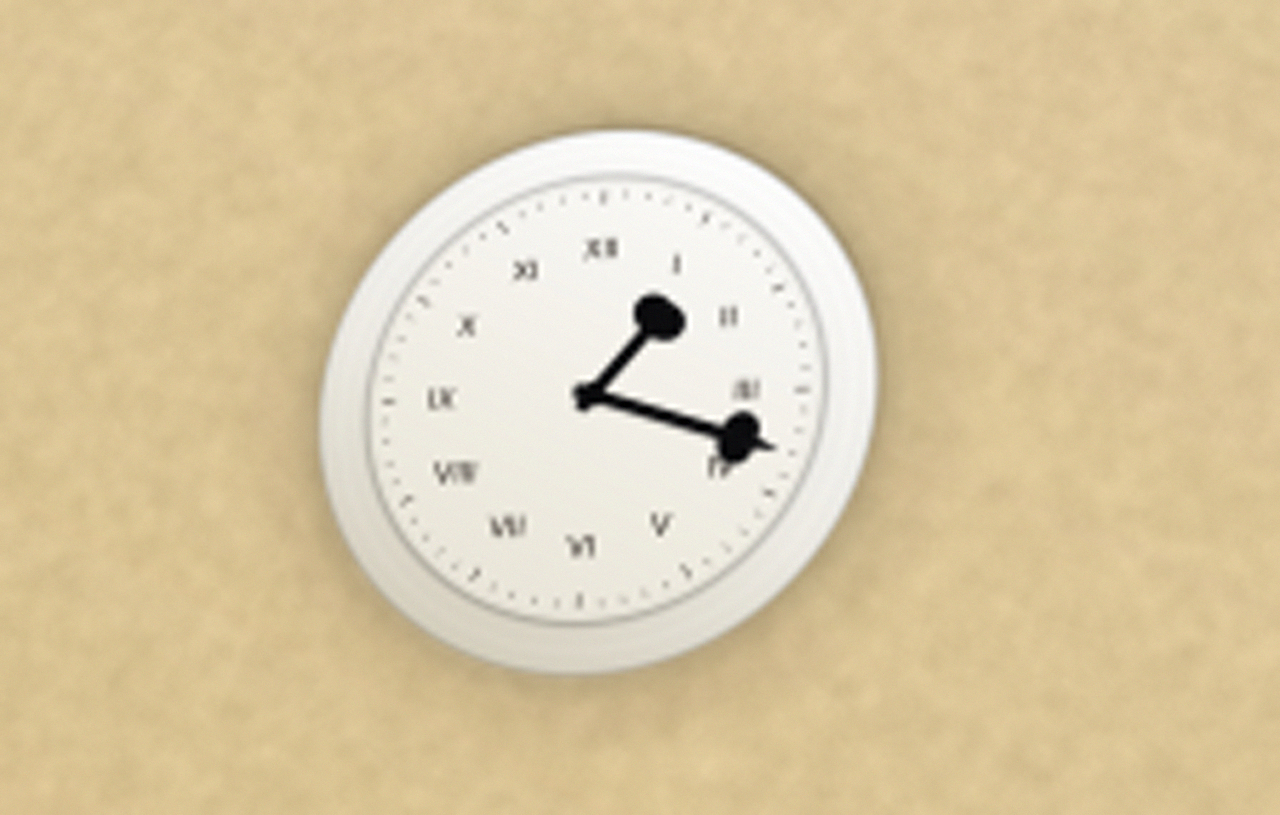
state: 1:18
